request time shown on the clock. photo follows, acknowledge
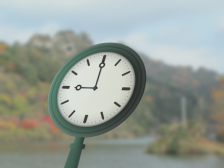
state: 9:00
